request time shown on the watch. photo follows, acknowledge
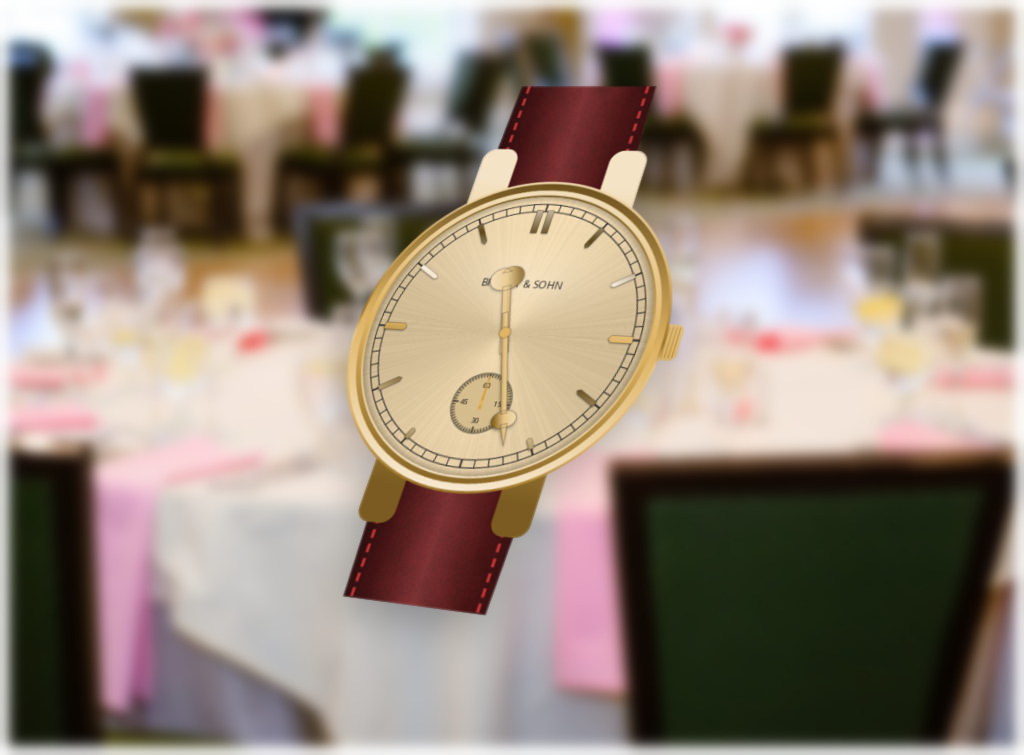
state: 11:27
